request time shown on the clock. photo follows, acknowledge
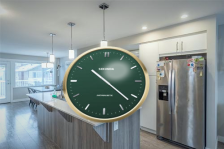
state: 10:22
